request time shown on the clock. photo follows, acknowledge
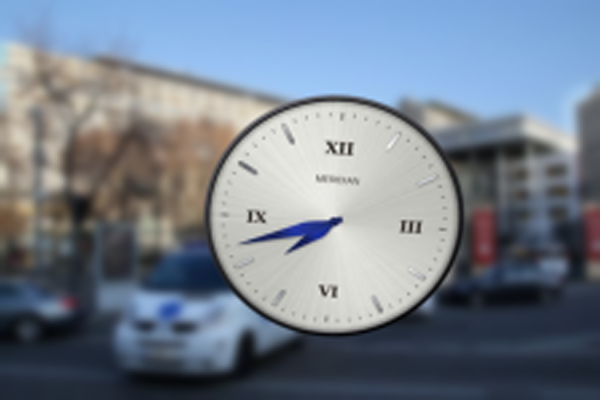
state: 7:42
